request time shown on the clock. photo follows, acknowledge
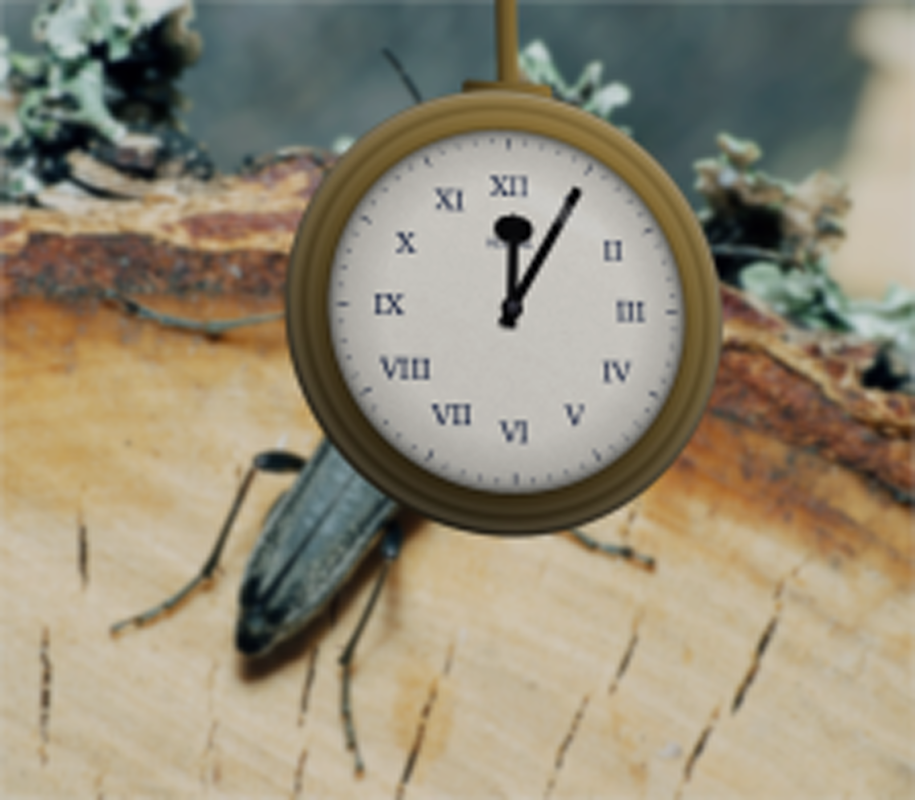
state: 12:05
